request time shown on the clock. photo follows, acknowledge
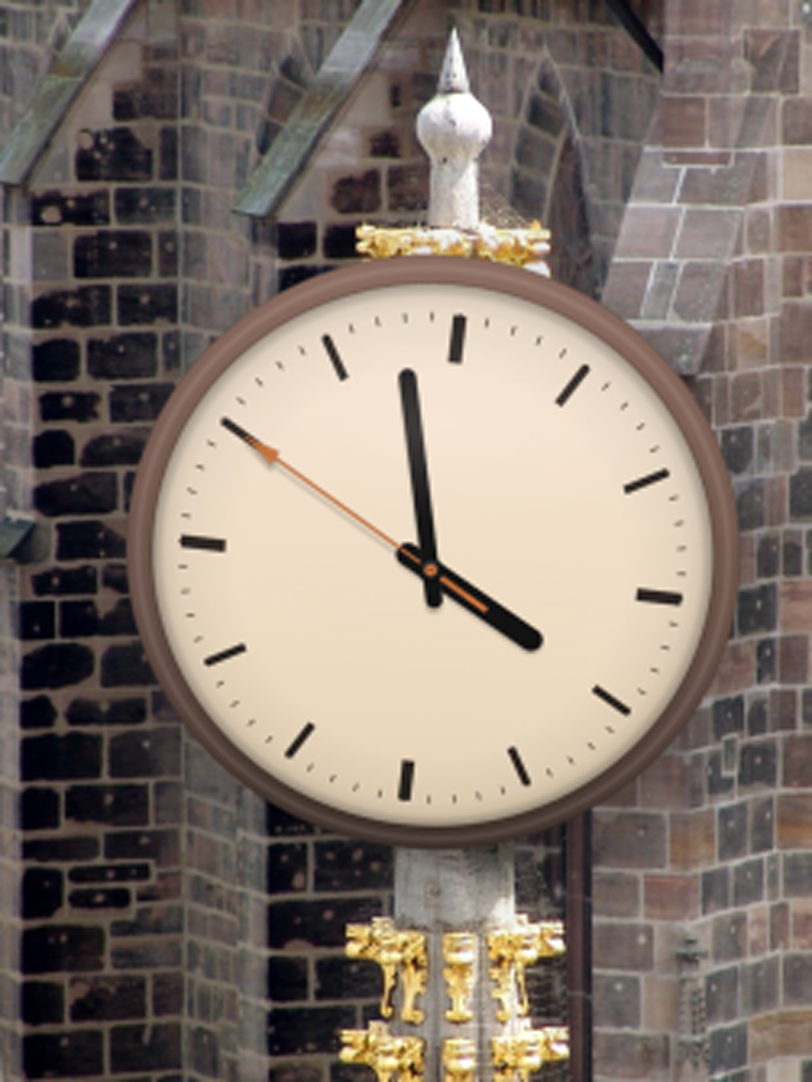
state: 3:57:50
